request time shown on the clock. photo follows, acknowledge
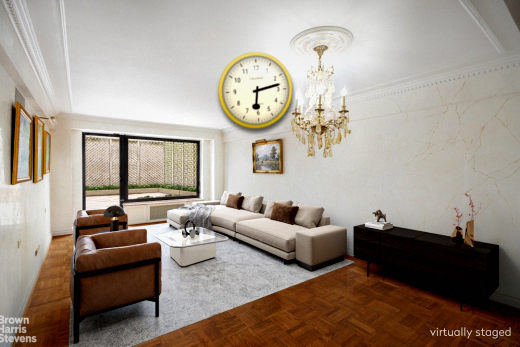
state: 6:13
